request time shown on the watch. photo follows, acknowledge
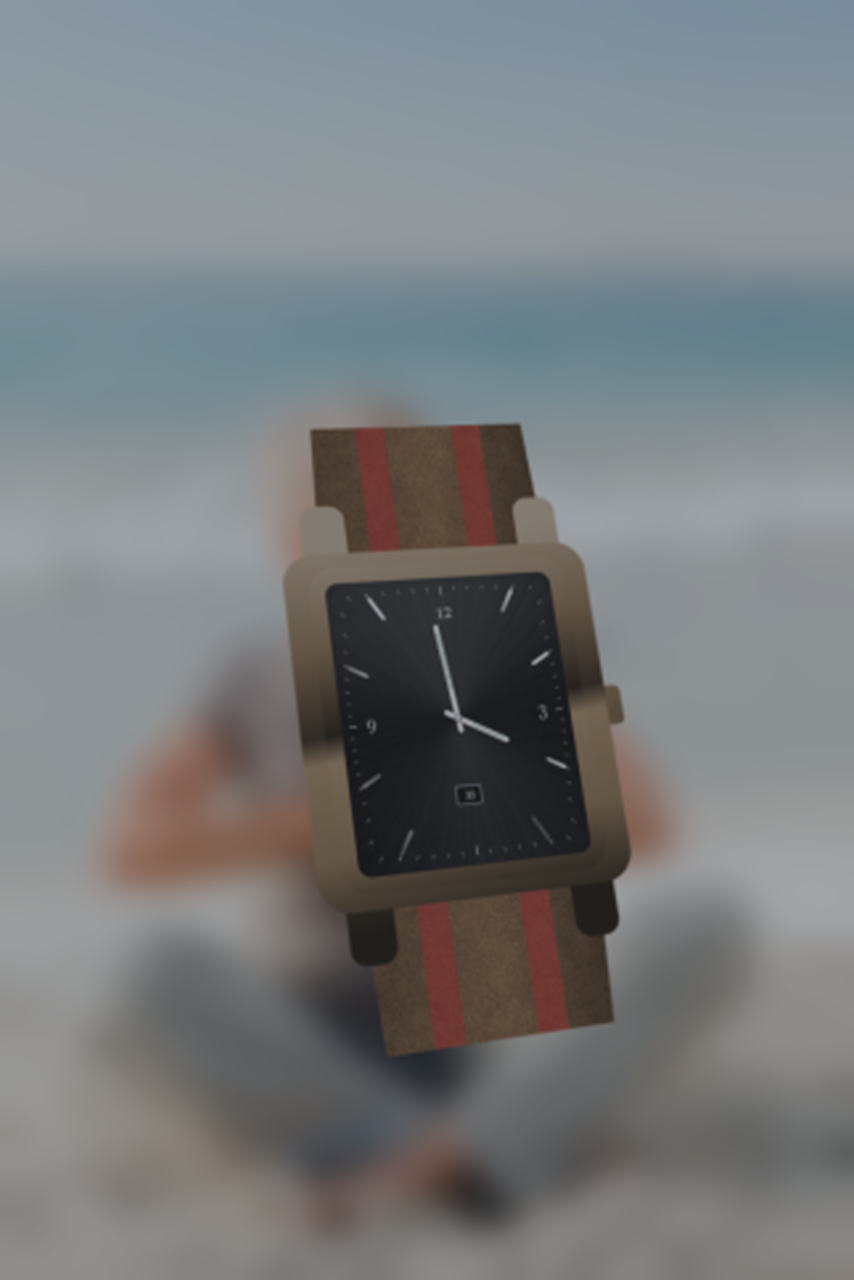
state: 3:59
